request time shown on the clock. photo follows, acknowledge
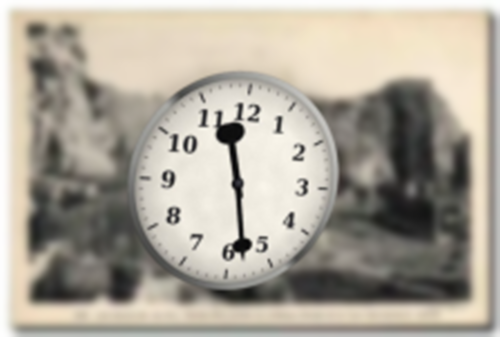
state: 11:28
